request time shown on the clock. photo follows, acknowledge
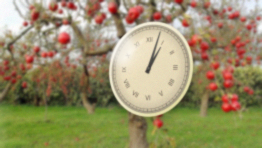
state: 1:03
